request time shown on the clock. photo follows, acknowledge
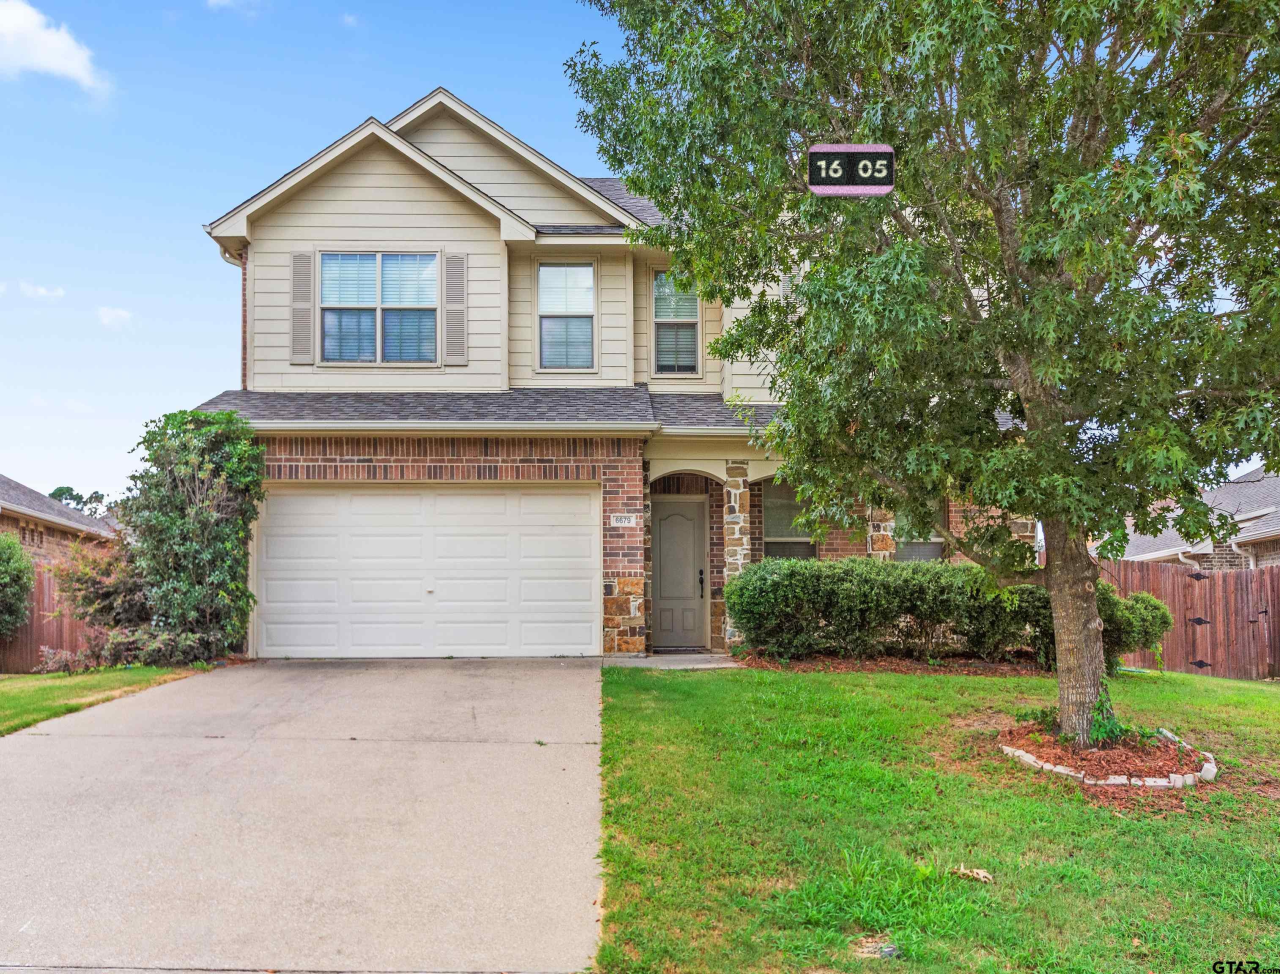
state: 16:05
